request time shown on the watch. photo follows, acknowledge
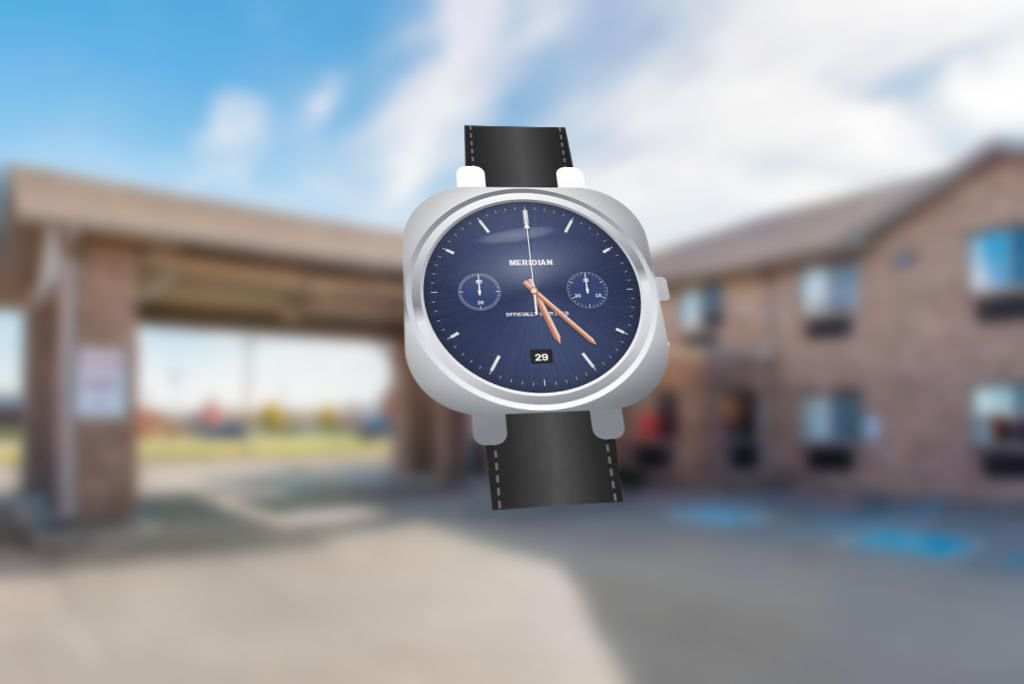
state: 5:23
